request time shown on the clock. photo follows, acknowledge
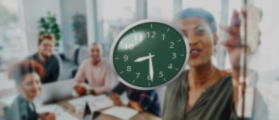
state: 8:29
